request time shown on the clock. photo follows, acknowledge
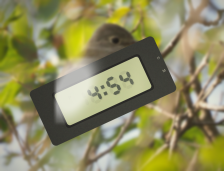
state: 4:54
